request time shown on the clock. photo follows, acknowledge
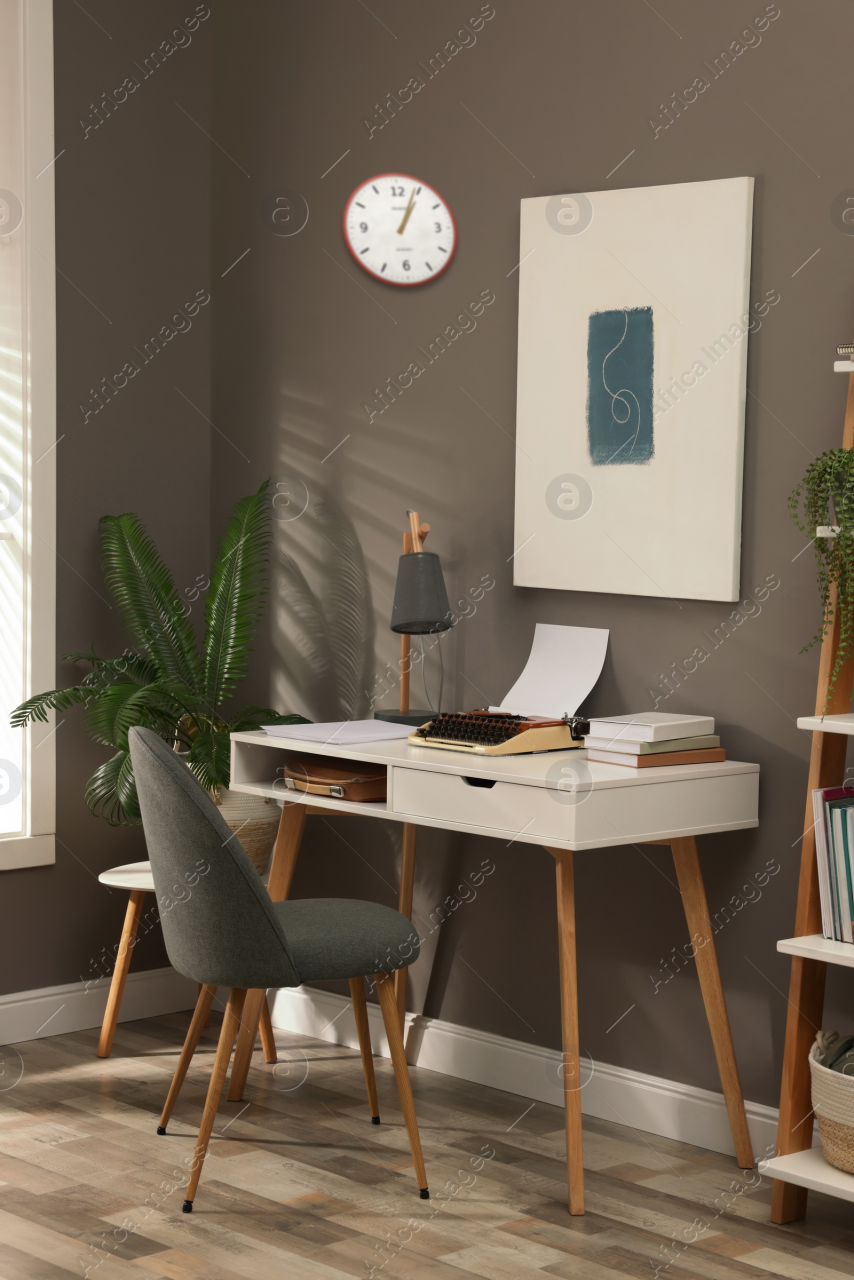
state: 1:04
